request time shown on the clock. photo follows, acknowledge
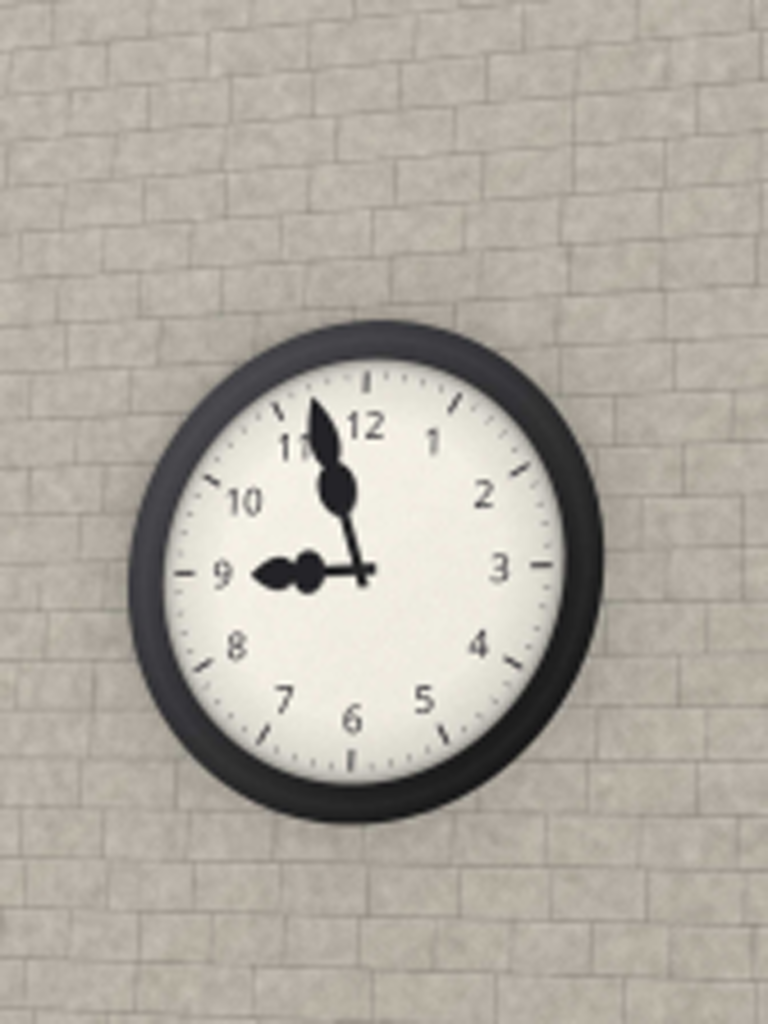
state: 8:57
